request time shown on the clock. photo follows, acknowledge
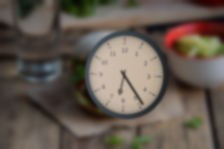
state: 6:24
